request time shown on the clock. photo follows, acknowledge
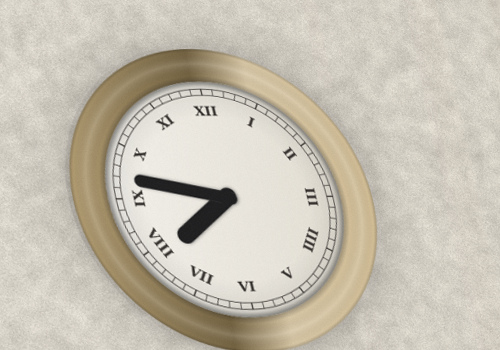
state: 7:47
